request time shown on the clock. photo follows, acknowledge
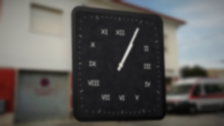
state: 1:05
